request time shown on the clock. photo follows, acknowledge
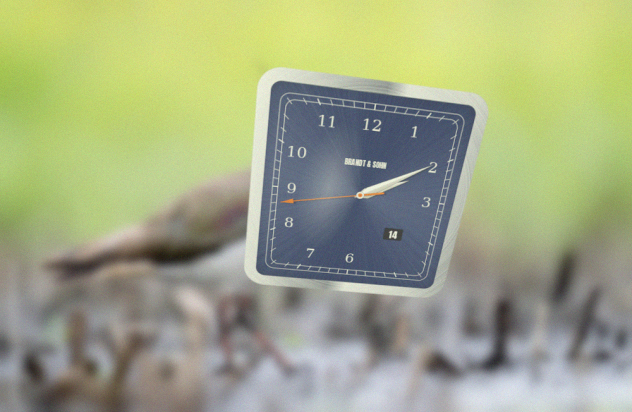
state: 2:09:43
